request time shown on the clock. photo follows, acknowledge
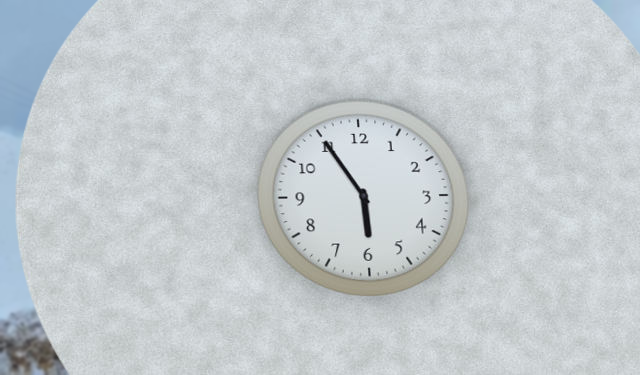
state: 5:55
